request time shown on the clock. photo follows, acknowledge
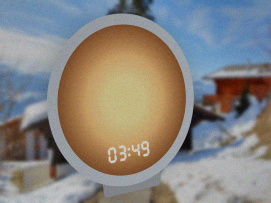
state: 3:49
